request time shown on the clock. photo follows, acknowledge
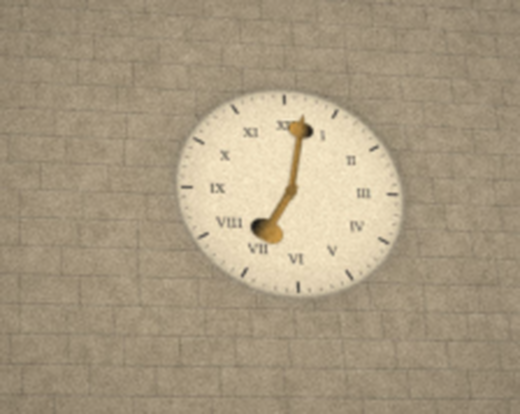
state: 7:02
